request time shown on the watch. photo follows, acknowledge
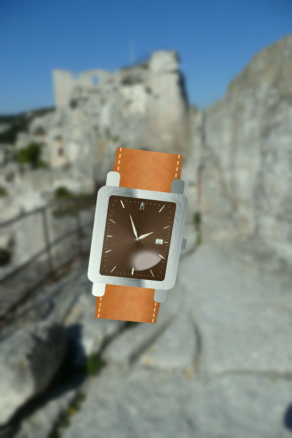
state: 1:56
